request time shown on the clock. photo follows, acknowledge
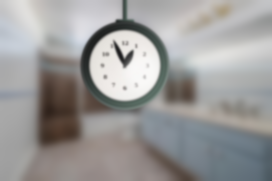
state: 12:56
